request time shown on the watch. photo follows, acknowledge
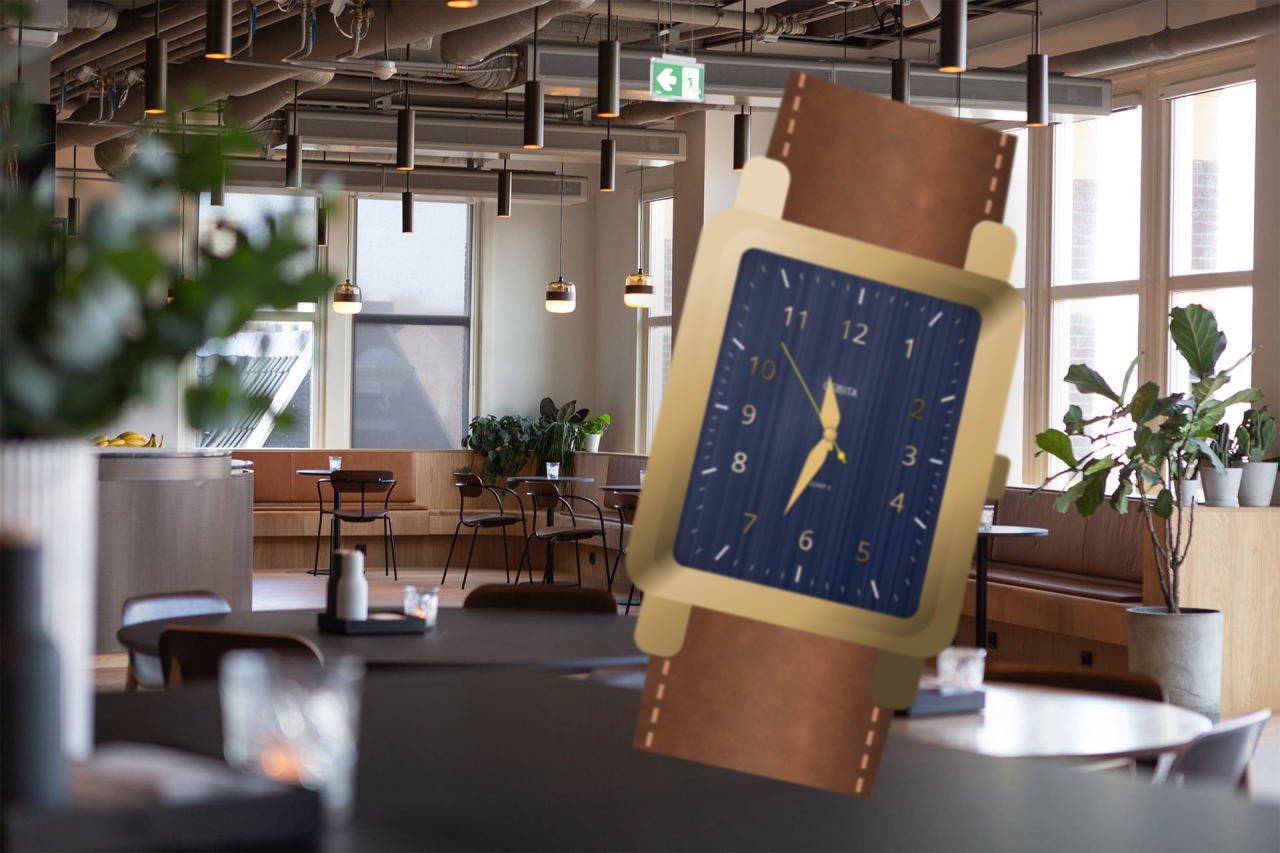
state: 11:32:53
